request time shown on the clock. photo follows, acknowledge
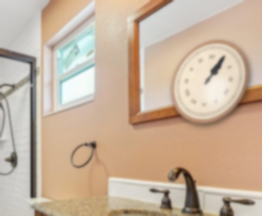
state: 1:05
